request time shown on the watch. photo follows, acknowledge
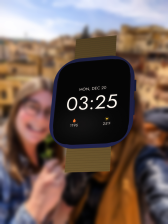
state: 3:25
